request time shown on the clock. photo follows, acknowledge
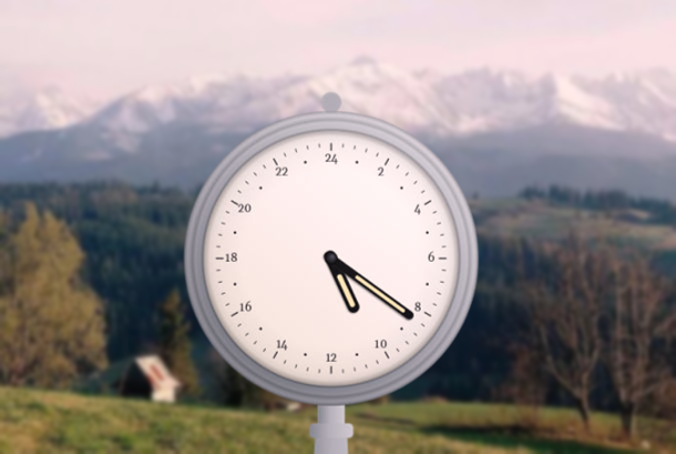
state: 10:21
